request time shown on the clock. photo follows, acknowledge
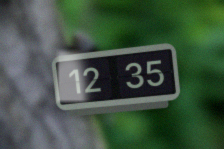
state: 12:35
